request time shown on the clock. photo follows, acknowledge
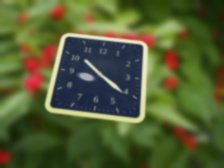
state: 10:21
